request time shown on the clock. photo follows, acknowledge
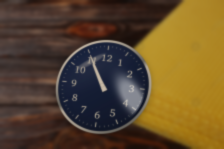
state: 10:55
